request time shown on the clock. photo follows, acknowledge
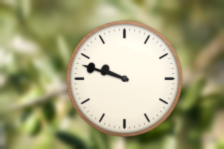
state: 9:48
